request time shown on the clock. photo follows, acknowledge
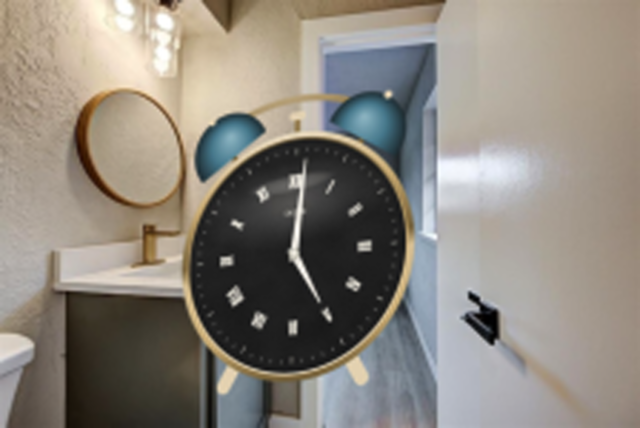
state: 5:01
